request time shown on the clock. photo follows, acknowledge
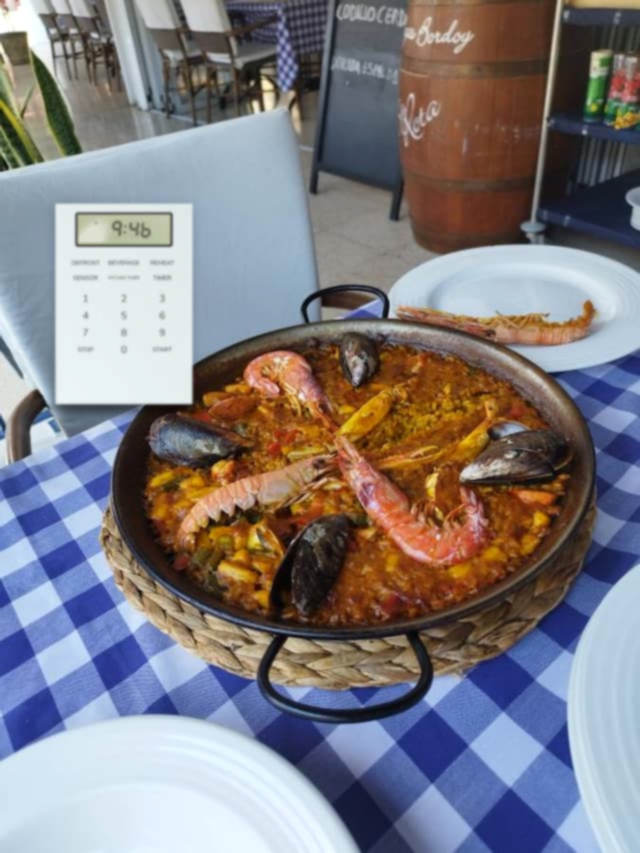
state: 9:46
